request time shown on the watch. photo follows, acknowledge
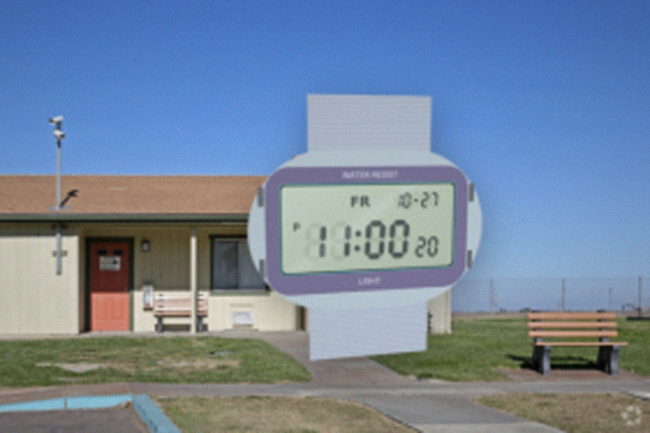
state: 11:00:20
